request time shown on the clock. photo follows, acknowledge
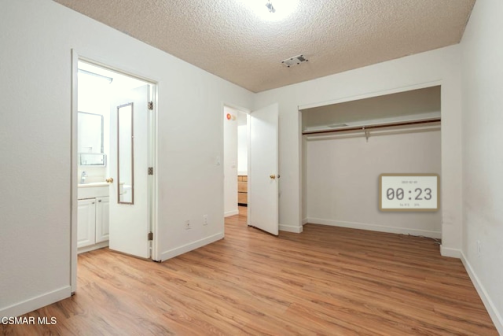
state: 0:23
